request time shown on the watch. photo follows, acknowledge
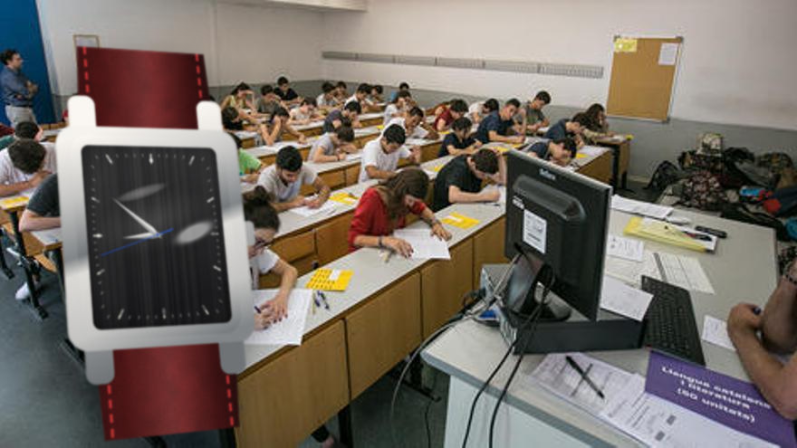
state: 8:51:42
